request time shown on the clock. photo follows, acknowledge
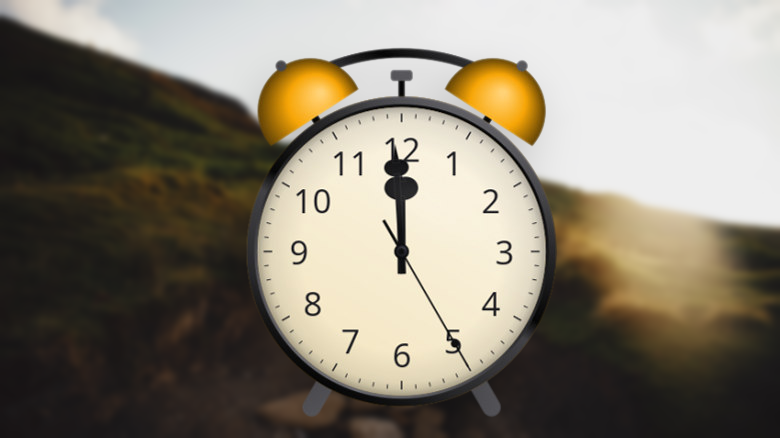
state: 11:59:25
